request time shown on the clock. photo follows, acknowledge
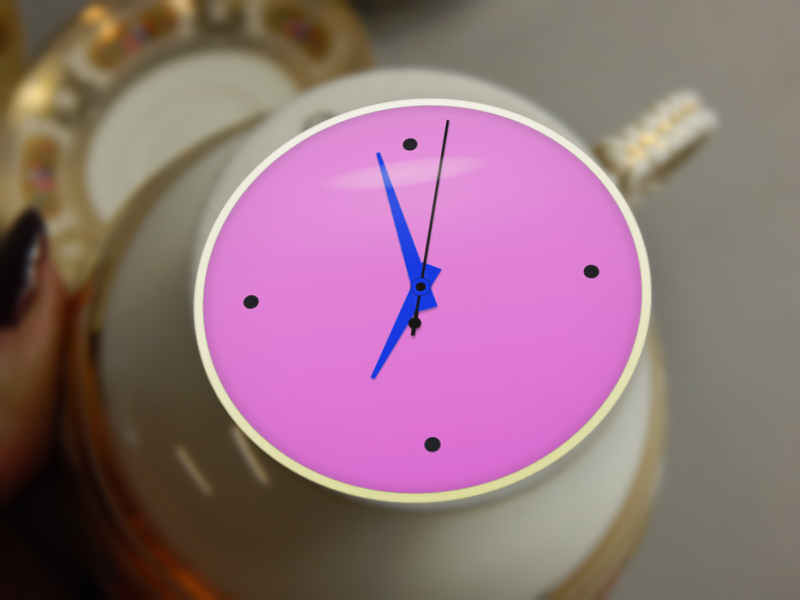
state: 6:58:02
